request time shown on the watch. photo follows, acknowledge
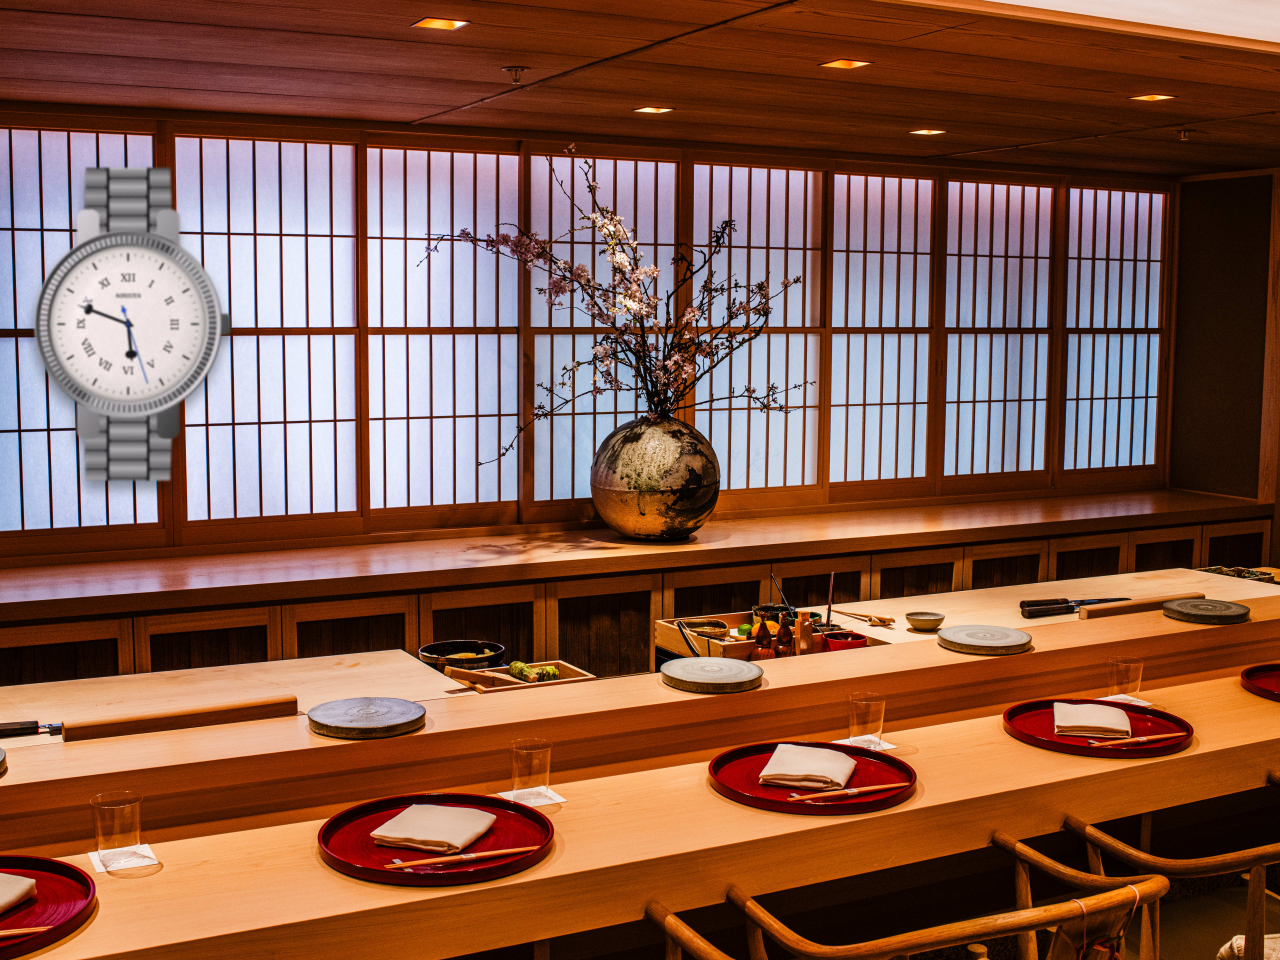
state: 5:48:27
